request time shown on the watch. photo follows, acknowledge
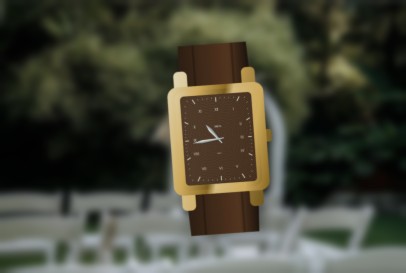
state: 10:44
